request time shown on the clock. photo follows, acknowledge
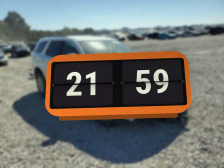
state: 21:59
